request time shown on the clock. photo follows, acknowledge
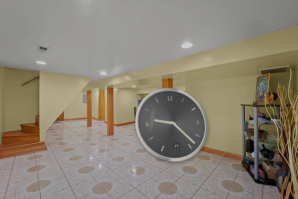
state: 9:23
